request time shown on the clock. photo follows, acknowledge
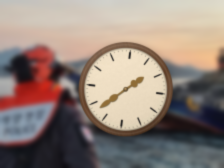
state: 1:38
